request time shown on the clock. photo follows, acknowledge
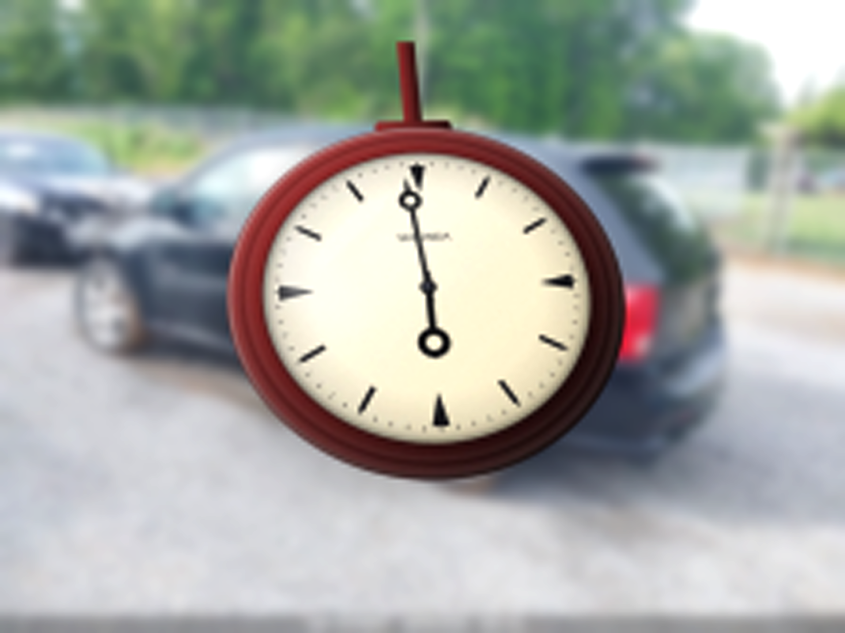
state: 5:59
